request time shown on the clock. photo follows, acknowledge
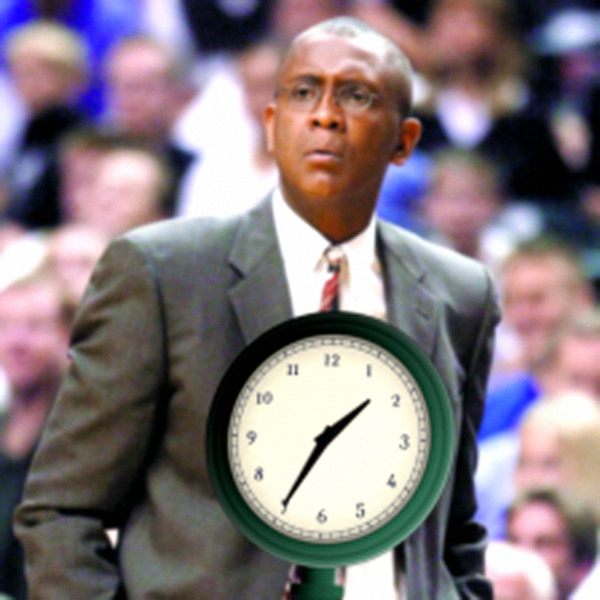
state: 1:35
